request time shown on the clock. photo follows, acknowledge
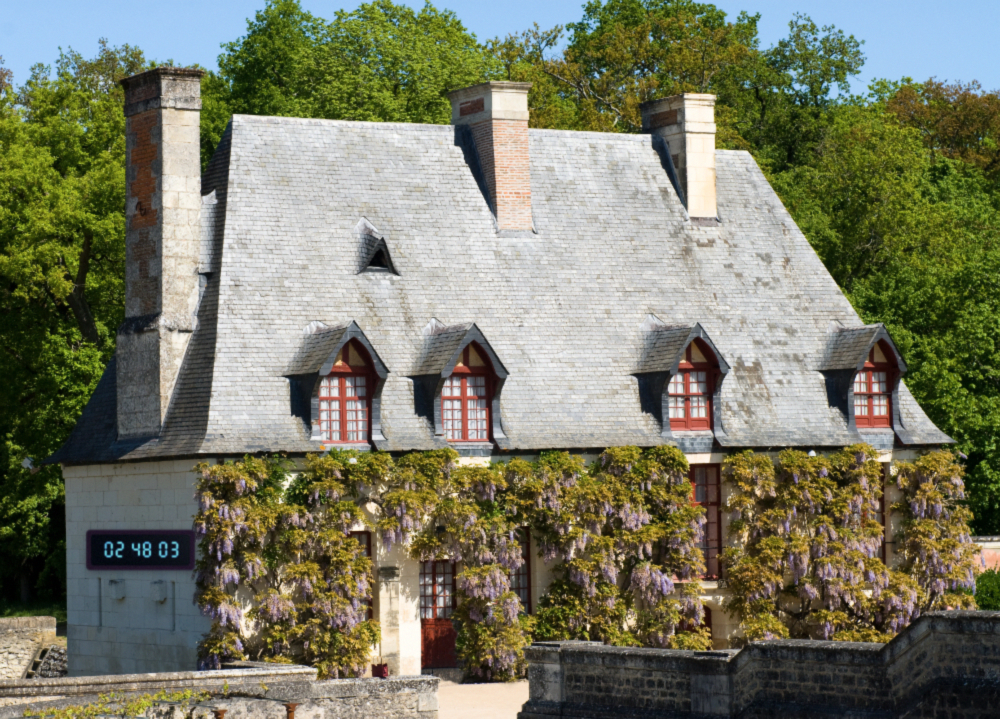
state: 2:48:03
